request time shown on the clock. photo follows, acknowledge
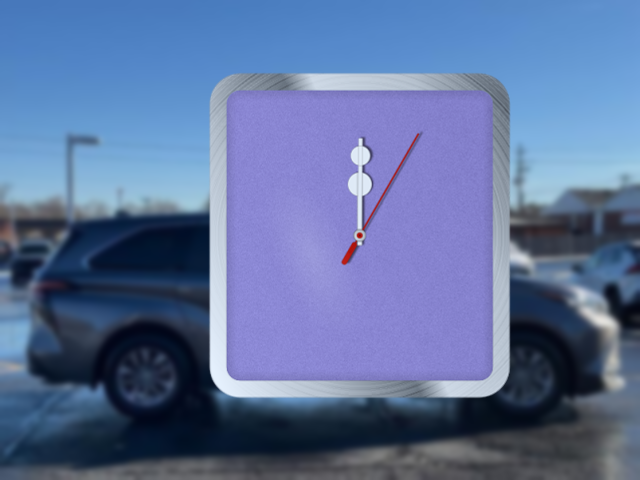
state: 12:00:05
